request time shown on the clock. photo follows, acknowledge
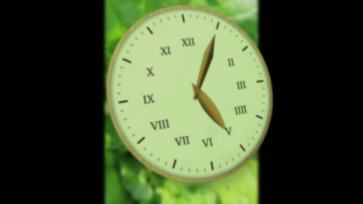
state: 5:05
